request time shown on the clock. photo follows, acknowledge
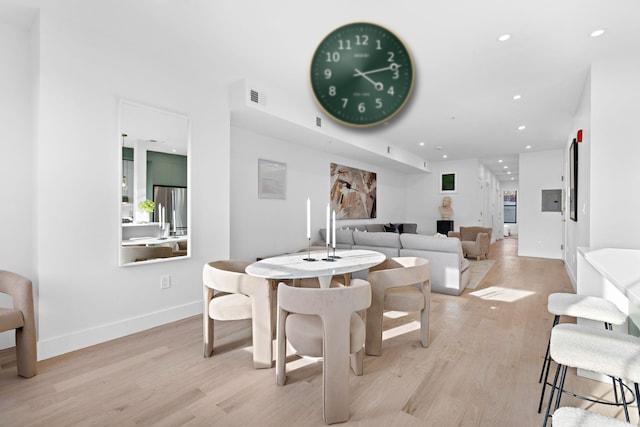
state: 4:13
